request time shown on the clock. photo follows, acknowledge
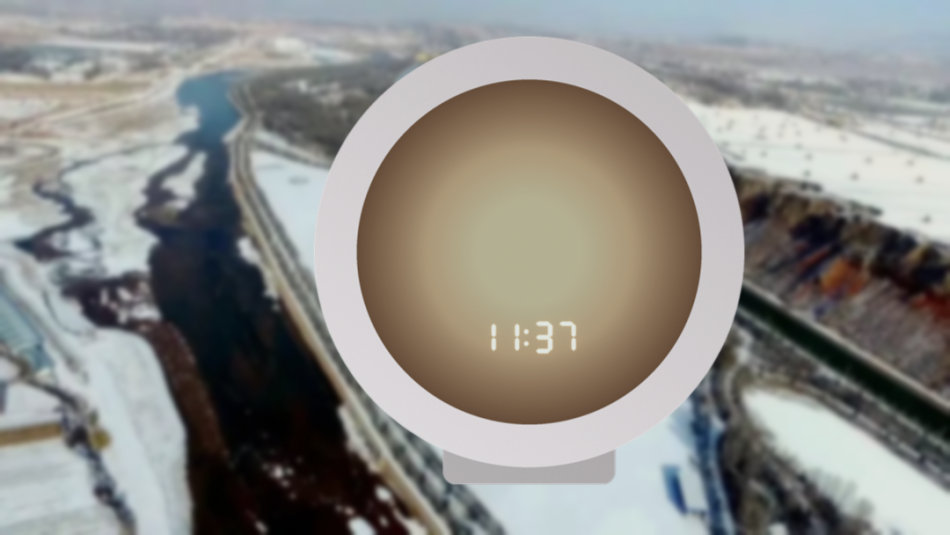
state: 11:37
